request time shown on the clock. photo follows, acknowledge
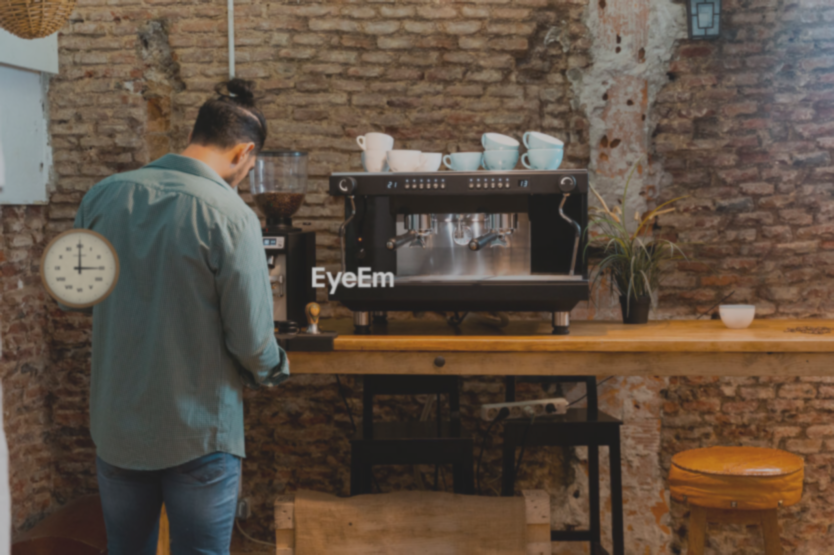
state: 3:00
